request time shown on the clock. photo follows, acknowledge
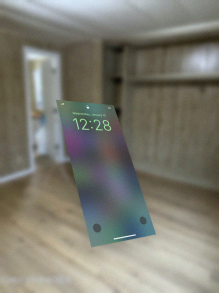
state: 12:28
